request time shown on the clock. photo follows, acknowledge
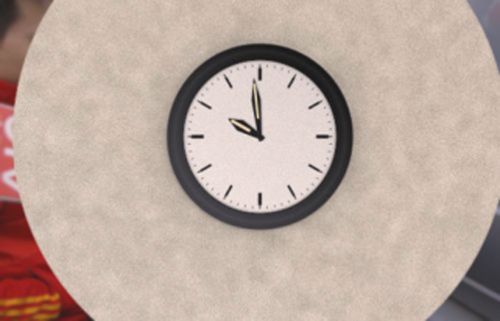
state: 9:59
